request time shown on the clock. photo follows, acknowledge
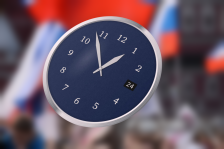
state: 12:53
